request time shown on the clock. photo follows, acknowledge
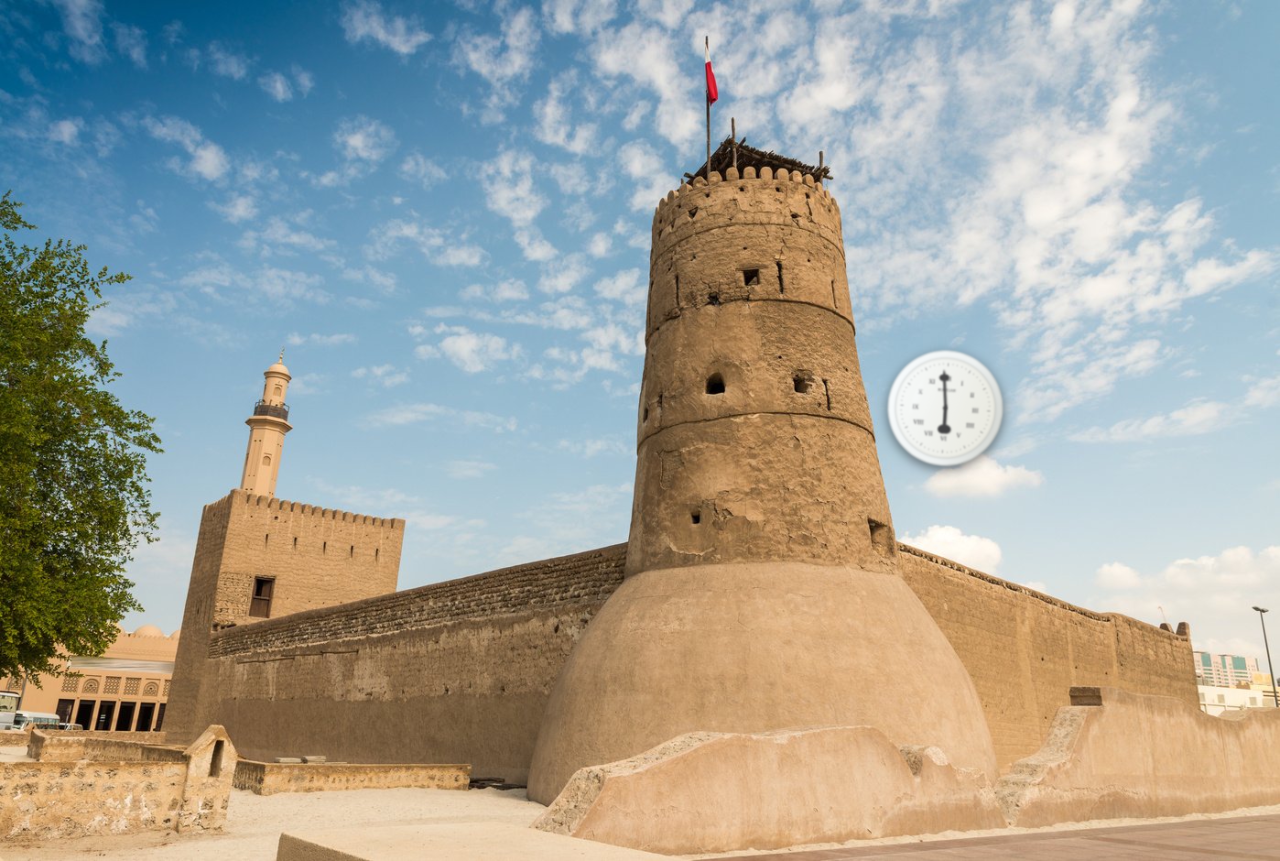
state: 5:59
